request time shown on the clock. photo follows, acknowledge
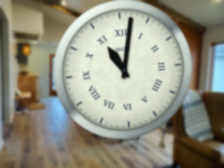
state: 11:02
